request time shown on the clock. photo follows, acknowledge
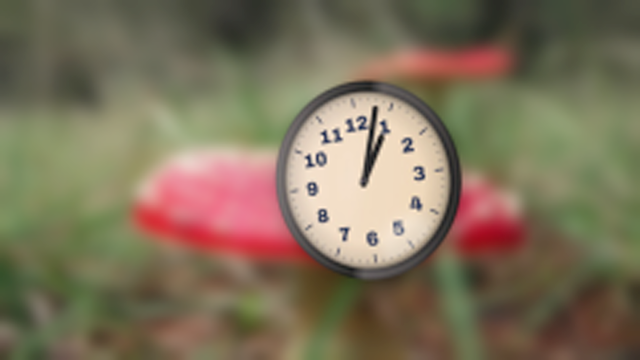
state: 1:03
